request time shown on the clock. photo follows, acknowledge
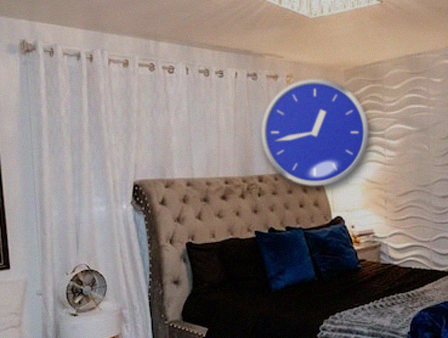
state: 12:43
